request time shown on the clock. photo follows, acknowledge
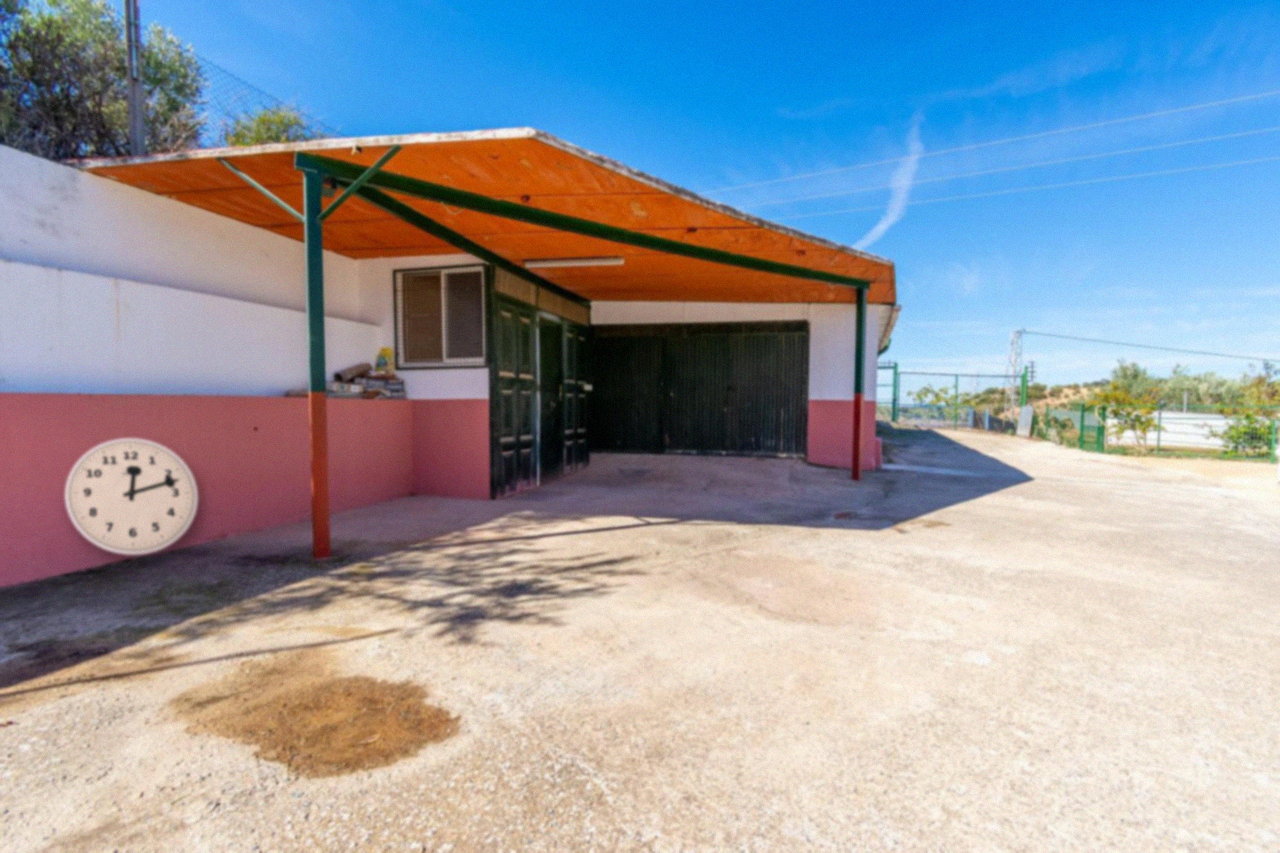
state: 12:12
